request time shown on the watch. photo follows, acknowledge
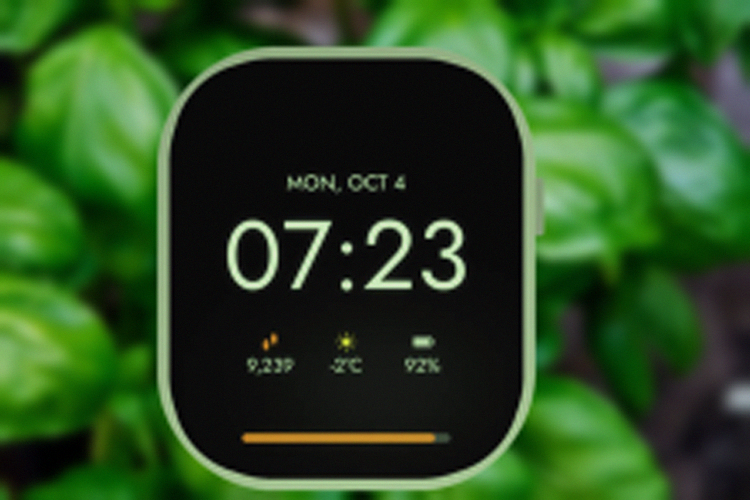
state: 7:23
